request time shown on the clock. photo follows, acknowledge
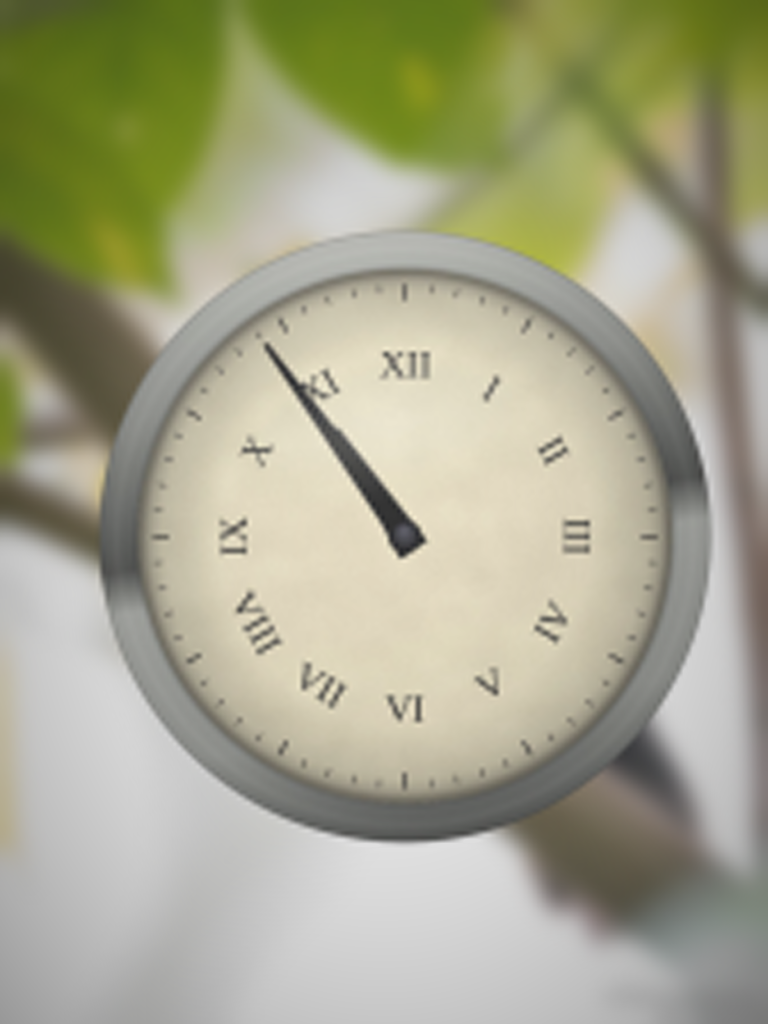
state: 10:54
